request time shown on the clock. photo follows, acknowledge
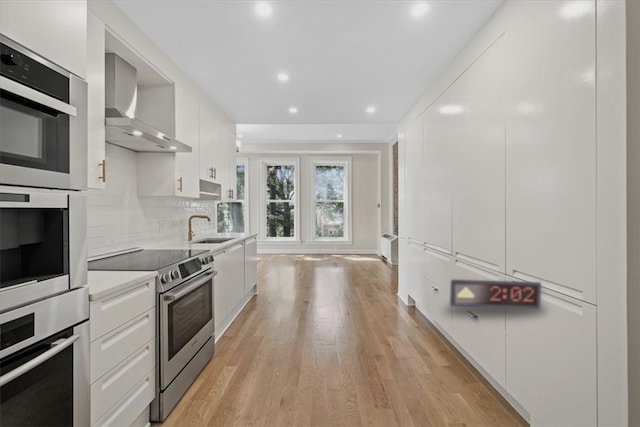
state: 2:02
